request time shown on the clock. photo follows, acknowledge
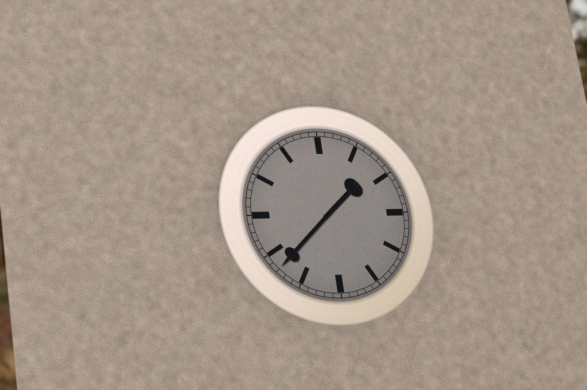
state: 1:38
